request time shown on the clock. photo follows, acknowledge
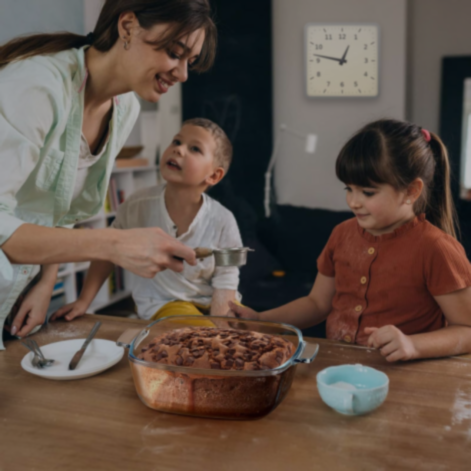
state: 12:47
